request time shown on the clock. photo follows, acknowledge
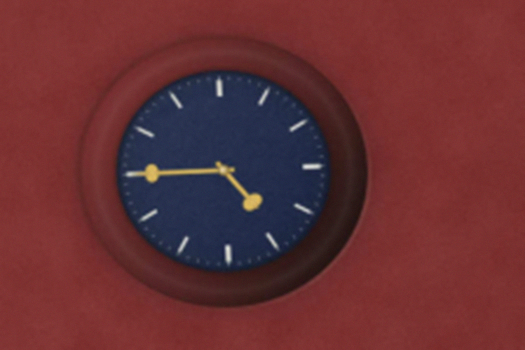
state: 4:45
